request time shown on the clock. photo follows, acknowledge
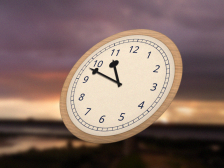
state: 10:48
